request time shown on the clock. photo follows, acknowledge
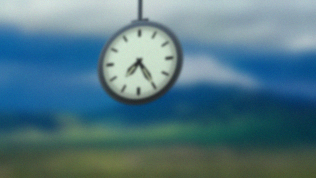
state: 7:25
